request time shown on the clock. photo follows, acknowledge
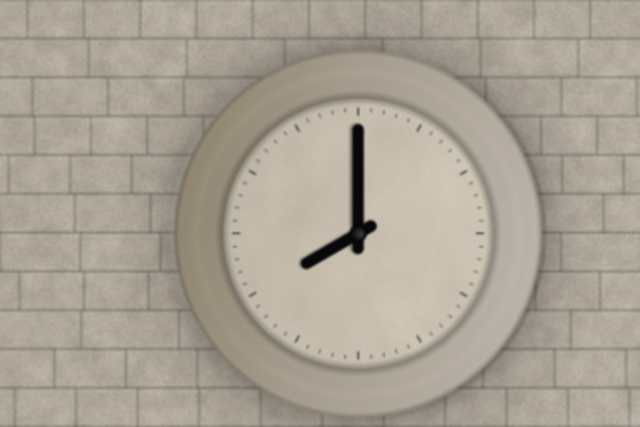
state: 8:00
